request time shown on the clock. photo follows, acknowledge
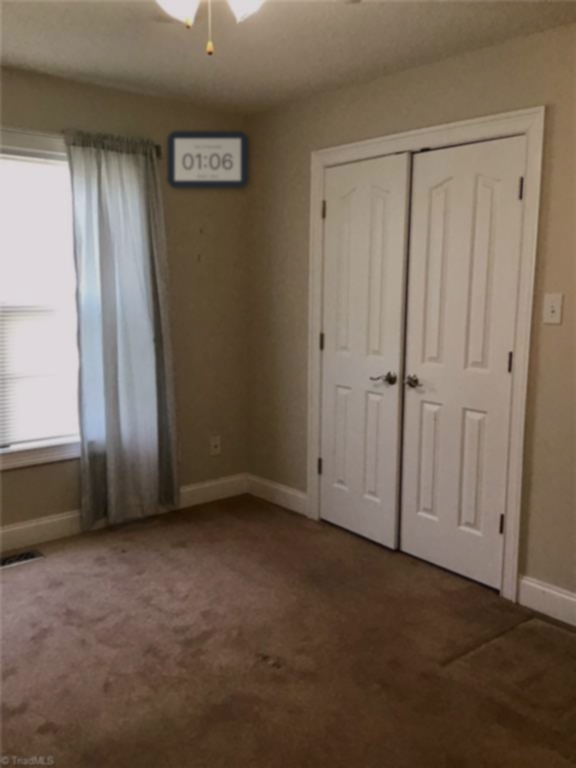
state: 1:06
